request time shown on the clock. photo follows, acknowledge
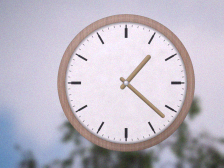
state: 1:22
